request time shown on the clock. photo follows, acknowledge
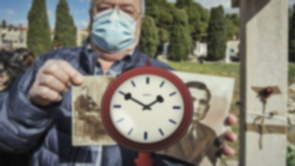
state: 1:50
